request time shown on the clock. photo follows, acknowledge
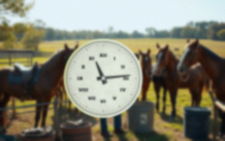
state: 11:14
